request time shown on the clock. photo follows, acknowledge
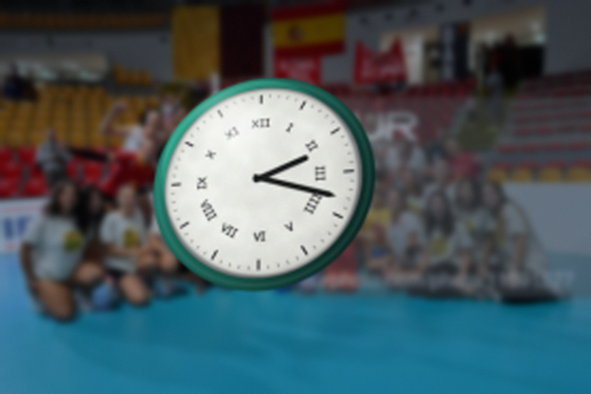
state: 2:18
